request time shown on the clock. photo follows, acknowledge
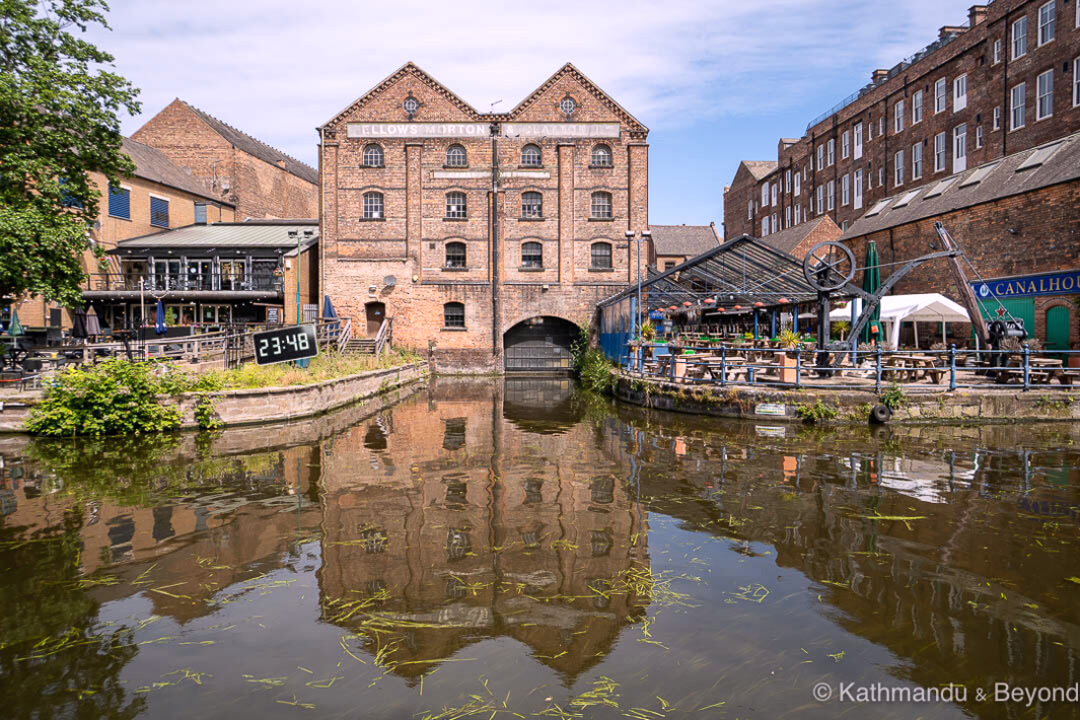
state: 23:48
